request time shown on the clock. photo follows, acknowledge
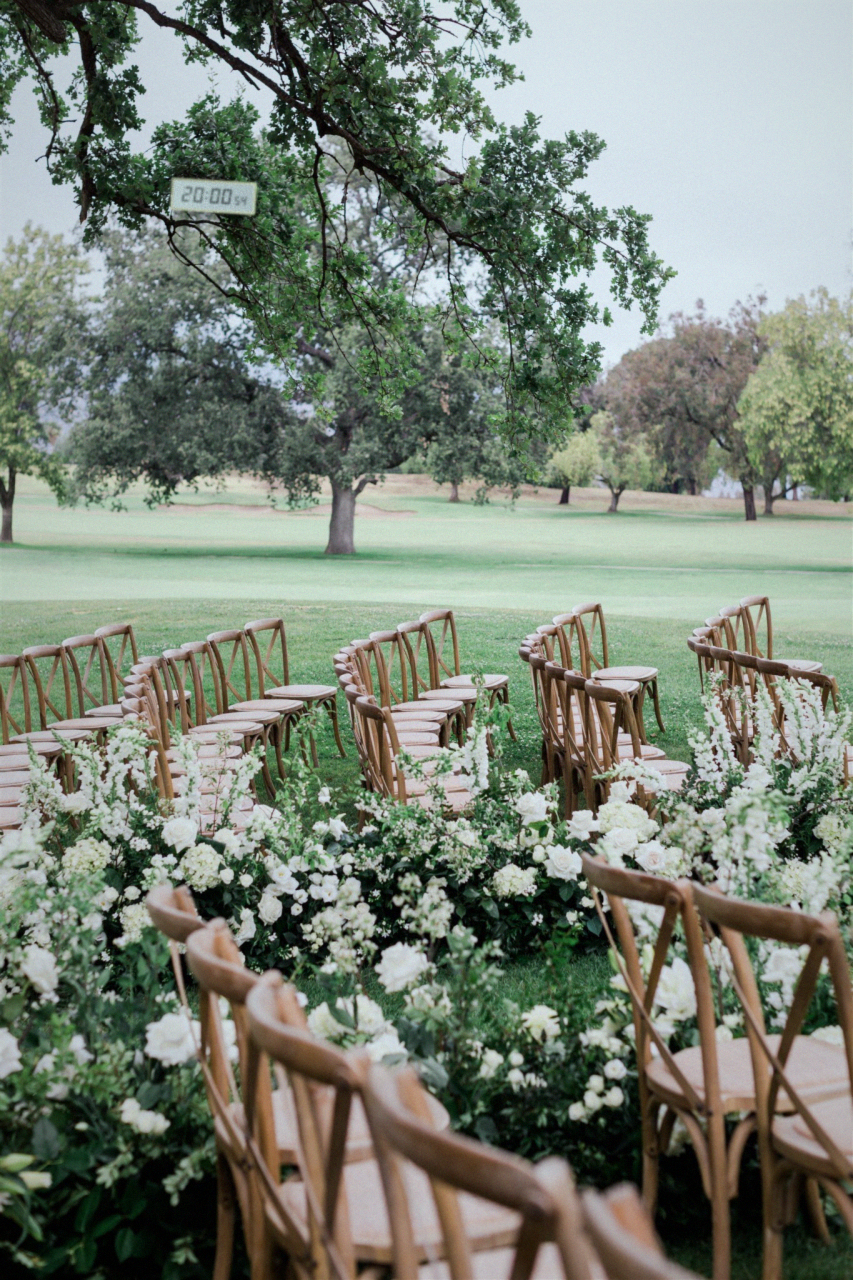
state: 20:00
